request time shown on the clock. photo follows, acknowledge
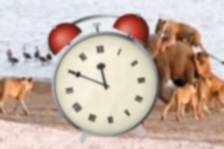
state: 11:50
